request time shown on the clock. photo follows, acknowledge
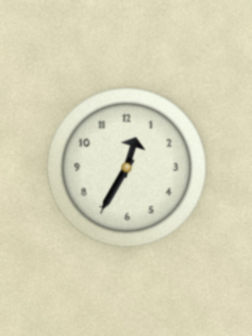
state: 12:35
